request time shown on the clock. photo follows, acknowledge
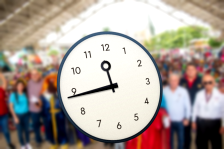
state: 11:44
